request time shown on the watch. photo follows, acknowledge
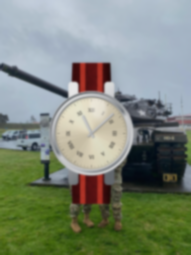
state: 11:08
